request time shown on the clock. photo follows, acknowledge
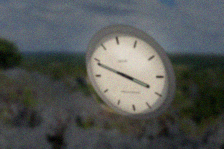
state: 3:49
